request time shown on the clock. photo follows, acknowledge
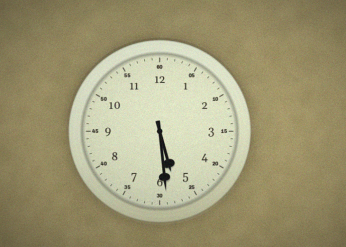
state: 5:29
